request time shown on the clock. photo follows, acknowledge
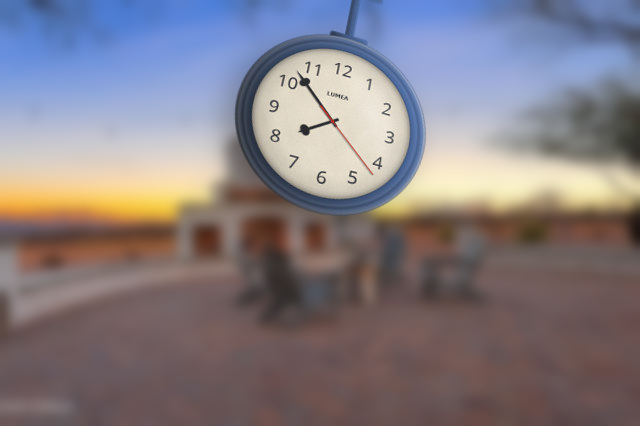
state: 7:52:22
